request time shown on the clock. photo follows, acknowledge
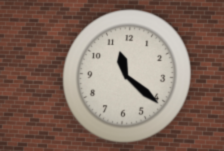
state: 11:21
